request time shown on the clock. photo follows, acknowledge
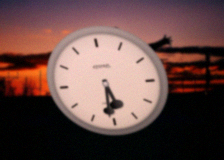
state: 5:31
